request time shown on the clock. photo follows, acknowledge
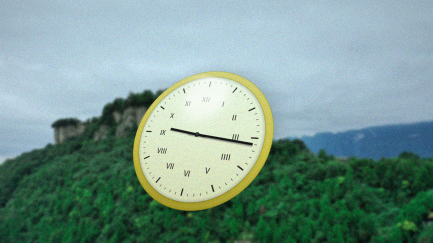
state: 9:16
